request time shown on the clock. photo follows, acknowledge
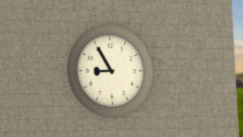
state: 8:55
